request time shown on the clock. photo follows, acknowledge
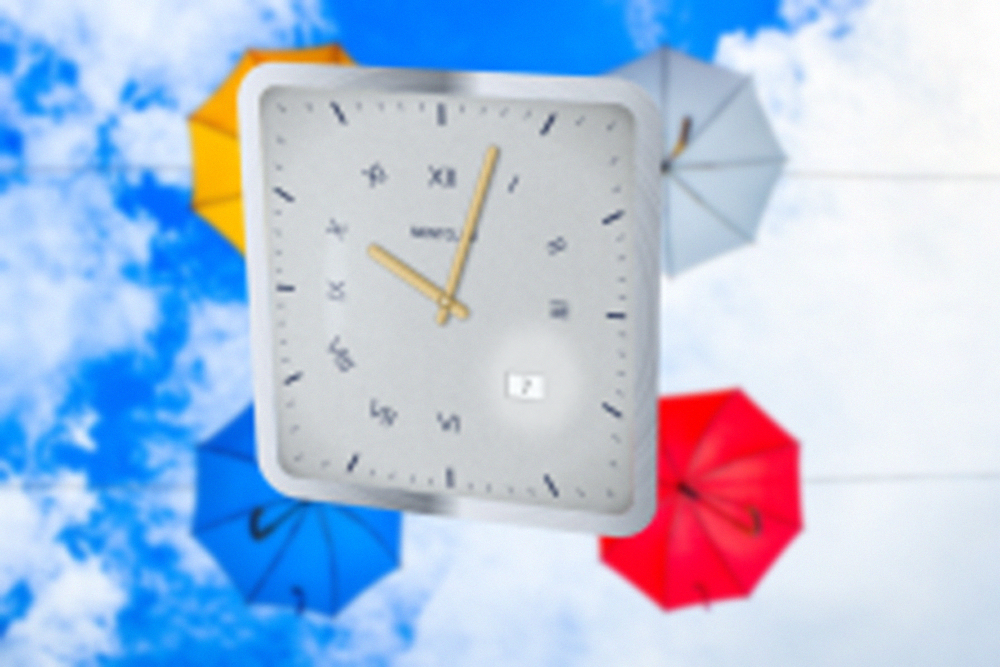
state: 10:03
